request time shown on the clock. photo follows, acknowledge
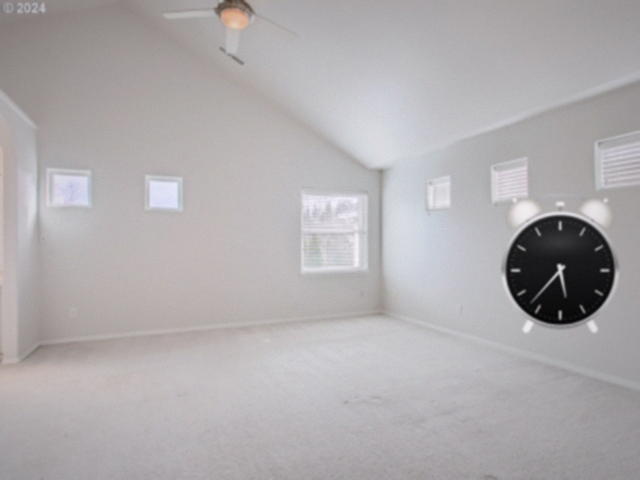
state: 5:37
